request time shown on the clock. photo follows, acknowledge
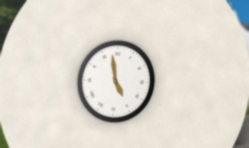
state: 4:58
